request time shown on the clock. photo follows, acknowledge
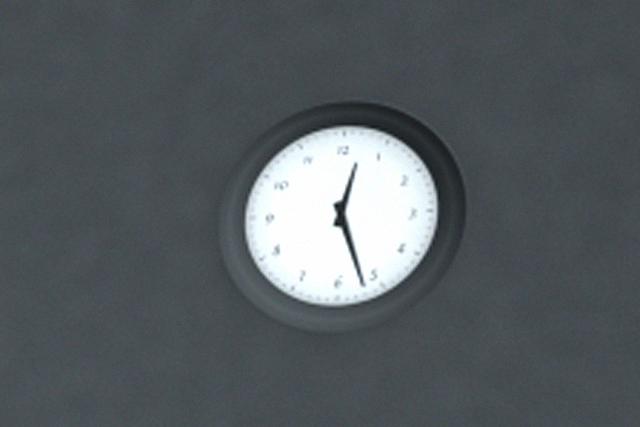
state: 12:27
